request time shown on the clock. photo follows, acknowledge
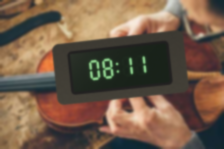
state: 8:11
